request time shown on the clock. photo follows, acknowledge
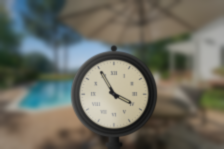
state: 3:55
